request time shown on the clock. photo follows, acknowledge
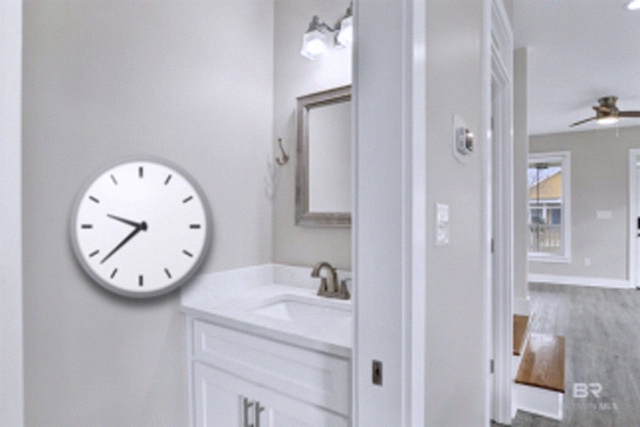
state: 9:38
